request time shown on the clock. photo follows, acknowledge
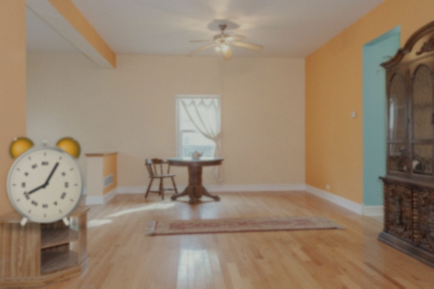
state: 8:05
